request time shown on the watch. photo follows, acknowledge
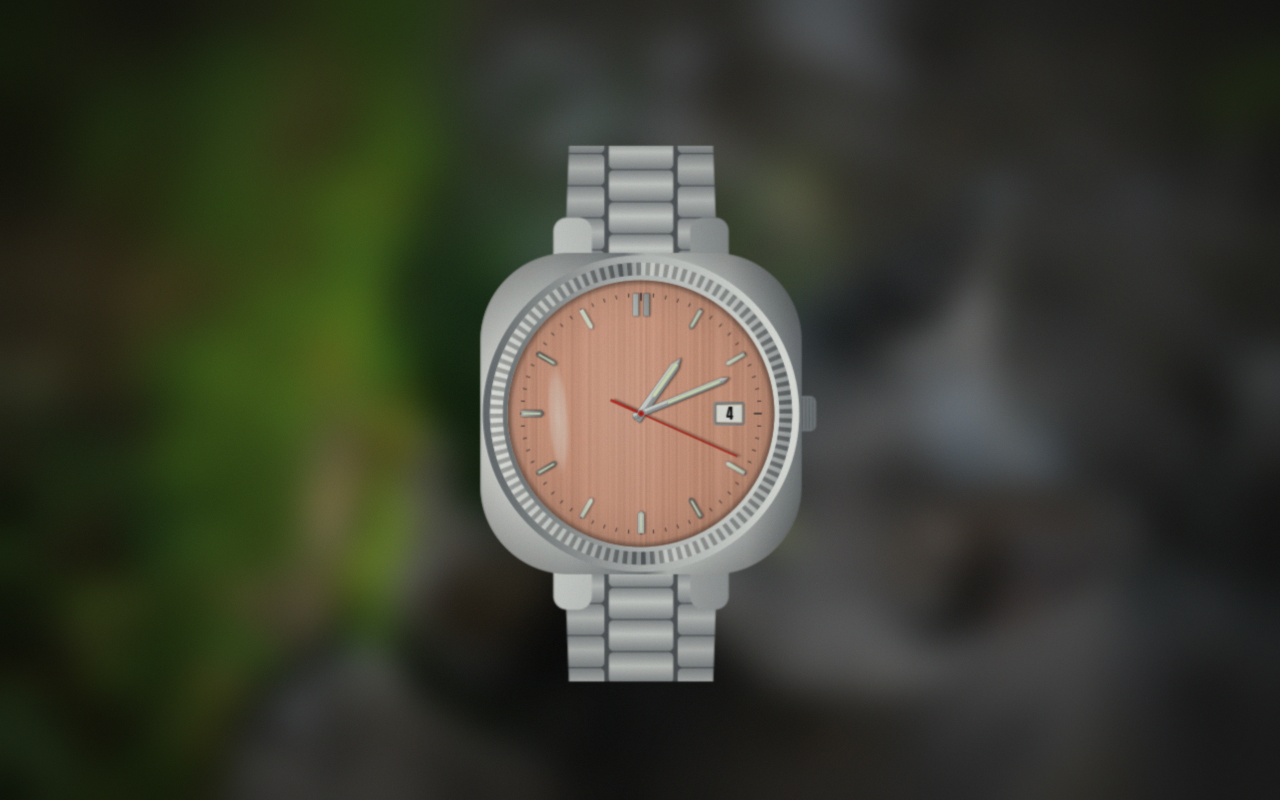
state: 1:11:19
